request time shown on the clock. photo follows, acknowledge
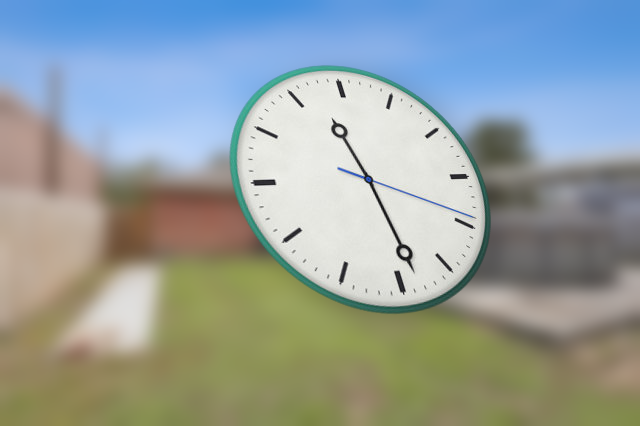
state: 11:28:19
